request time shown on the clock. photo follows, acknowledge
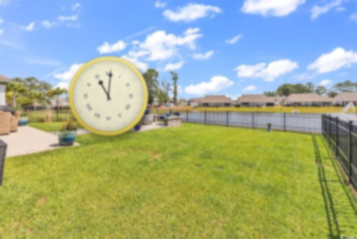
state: 11:01
